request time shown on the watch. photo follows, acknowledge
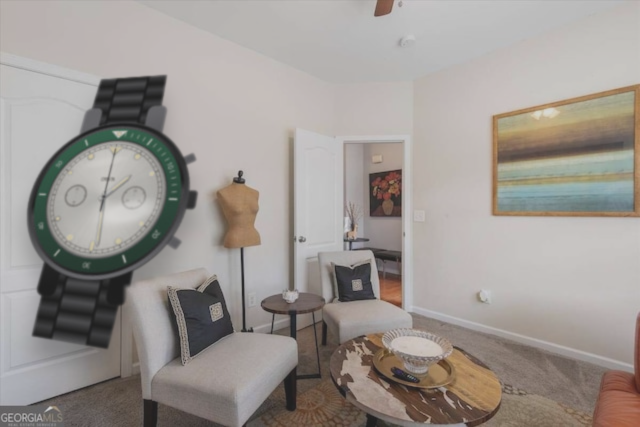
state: 1:29
